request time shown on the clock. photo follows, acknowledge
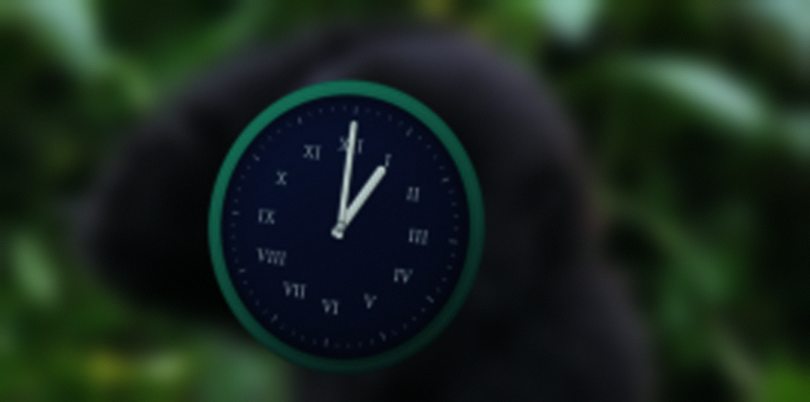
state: 1:00
